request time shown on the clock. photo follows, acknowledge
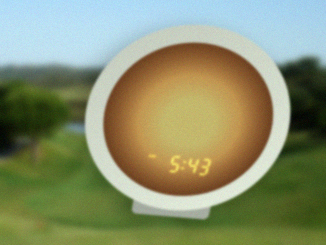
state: 5:43
